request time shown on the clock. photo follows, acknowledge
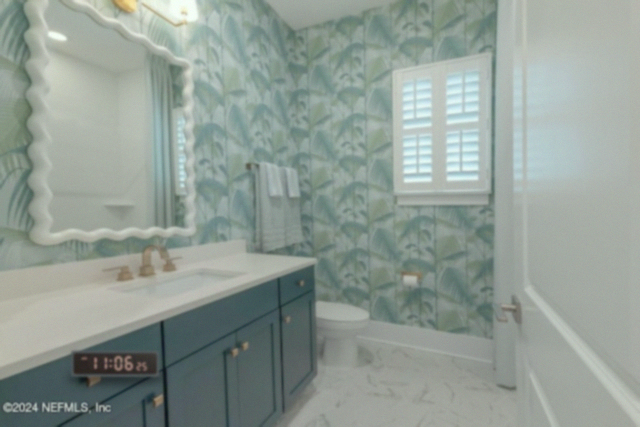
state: 11:06
